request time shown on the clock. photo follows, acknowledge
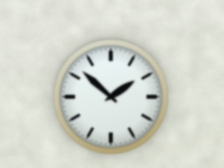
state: 1:52
